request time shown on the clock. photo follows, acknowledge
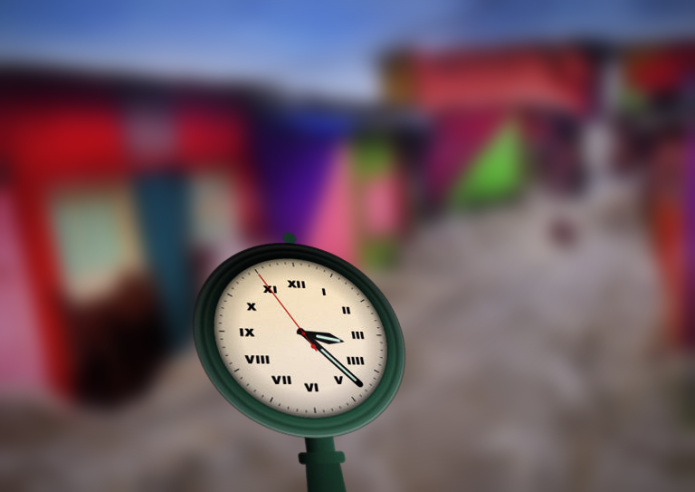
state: 3:22:55
